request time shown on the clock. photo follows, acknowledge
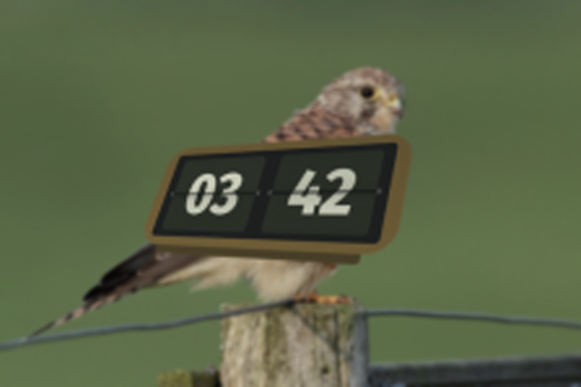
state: 3:42
